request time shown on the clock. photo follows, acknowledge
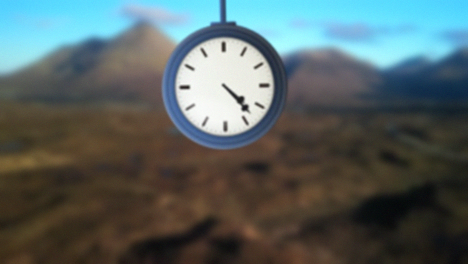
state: 4:23
